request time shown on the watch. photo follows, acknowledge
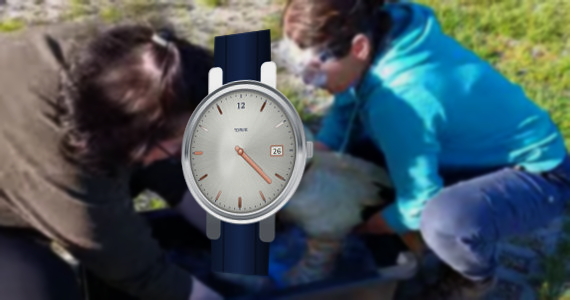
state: 4:22
